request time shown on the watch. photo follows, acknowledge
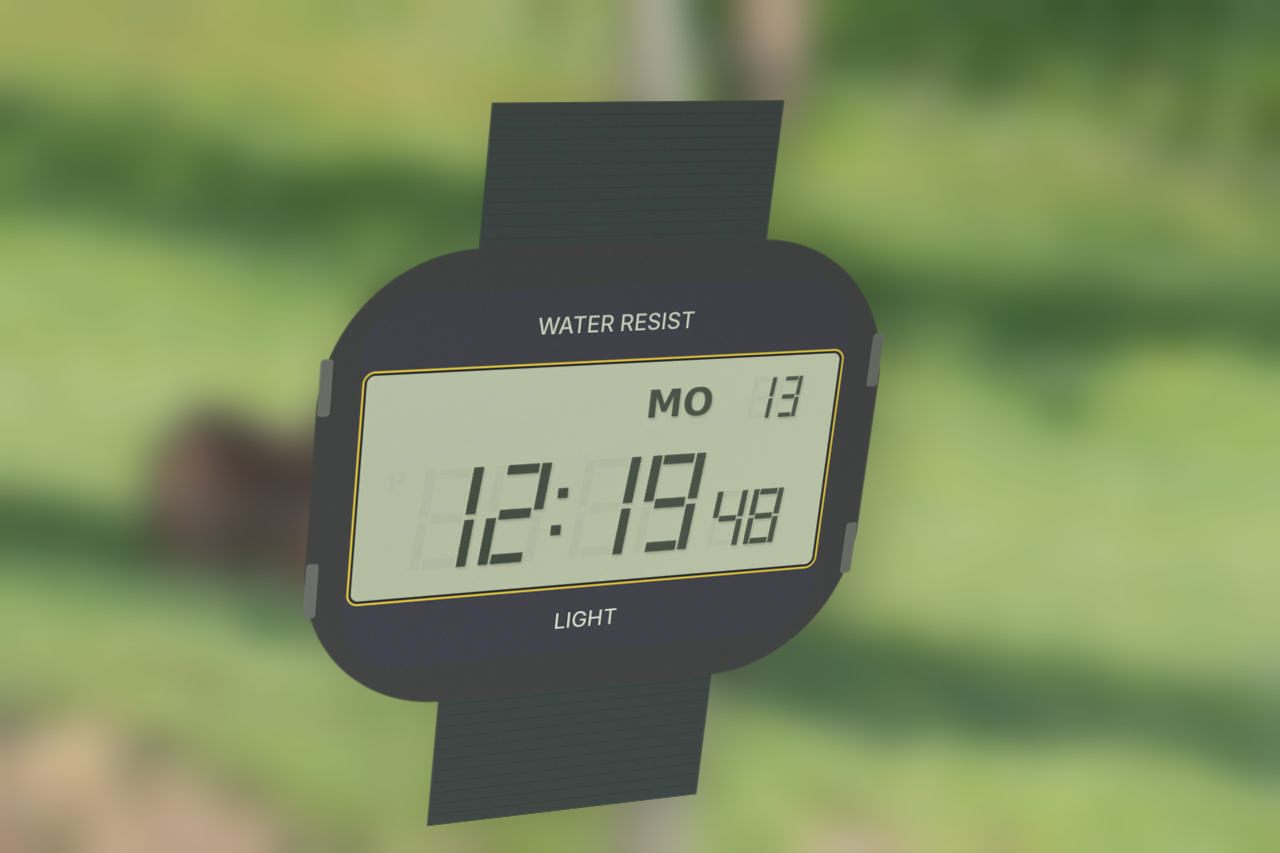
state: 12:19:48
